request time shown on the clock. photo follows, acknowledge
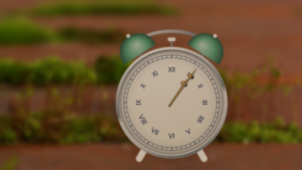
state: 1:06
